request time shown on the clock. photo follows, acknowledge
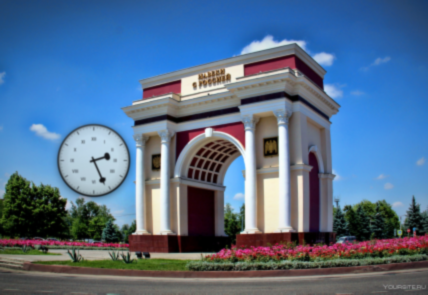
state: 2:26
